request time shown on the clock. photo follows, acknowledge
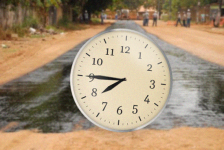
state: 7:45
